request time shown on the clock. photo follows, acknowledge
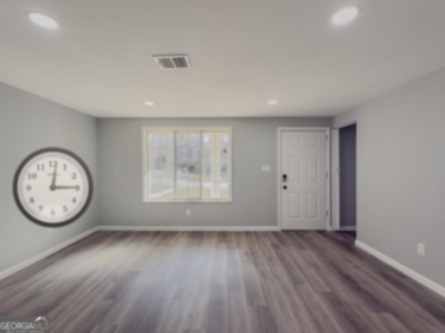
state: 12:15
